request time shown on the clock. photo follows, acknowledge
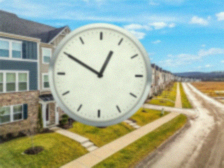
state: 12:50
